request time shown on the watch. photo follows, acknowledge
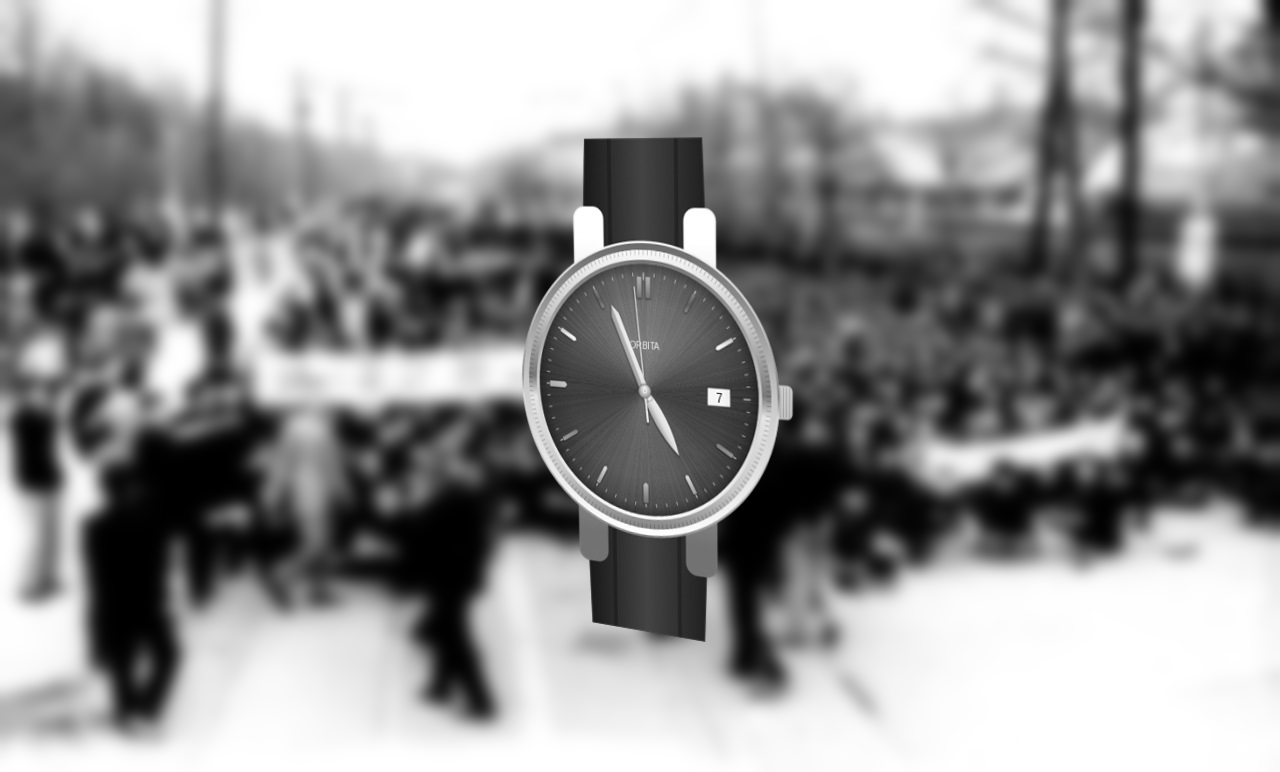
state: 4:55:59
